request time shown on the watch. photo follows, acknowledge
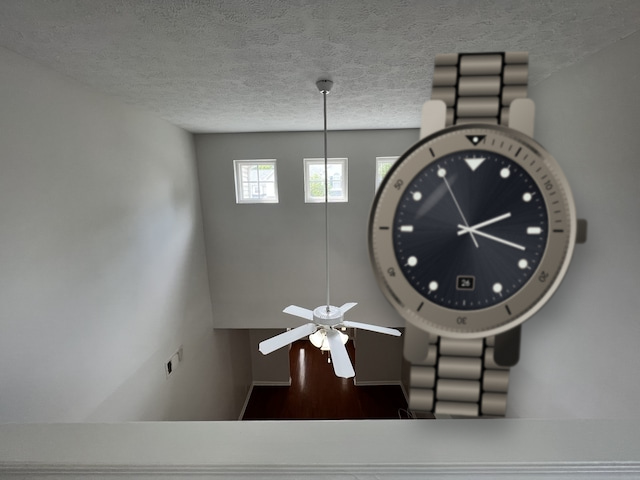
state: 2:17:55
